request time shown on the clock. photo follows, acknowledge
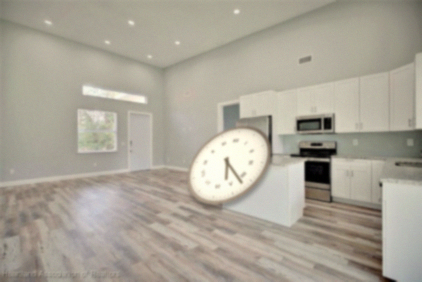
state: 5:22
